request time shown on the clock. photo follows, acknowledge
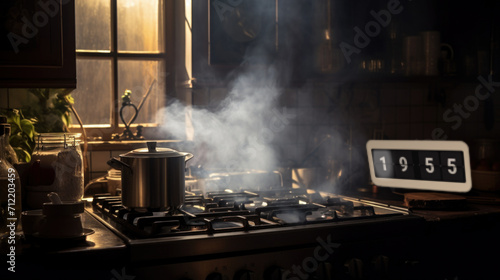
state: 19:55
